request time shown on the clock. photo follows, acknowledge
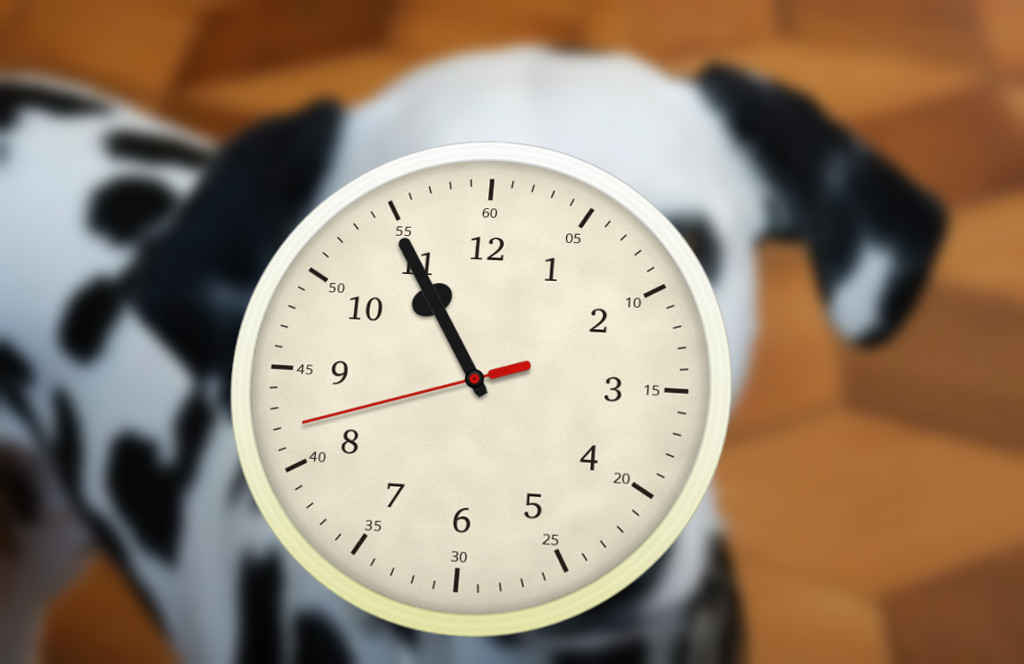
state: 10:54:42
